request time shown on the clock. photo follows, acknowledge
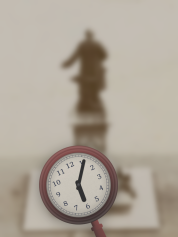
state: 6:06
